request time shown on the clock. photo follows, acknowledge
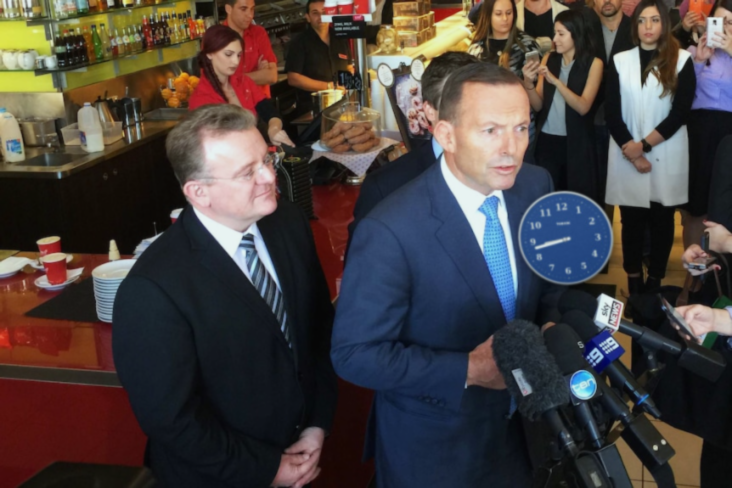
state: 8:43
